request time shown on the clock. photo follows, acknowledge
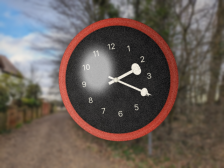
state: 2:20
